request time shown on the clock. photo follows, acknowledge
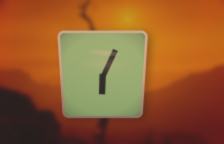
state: 6:04
